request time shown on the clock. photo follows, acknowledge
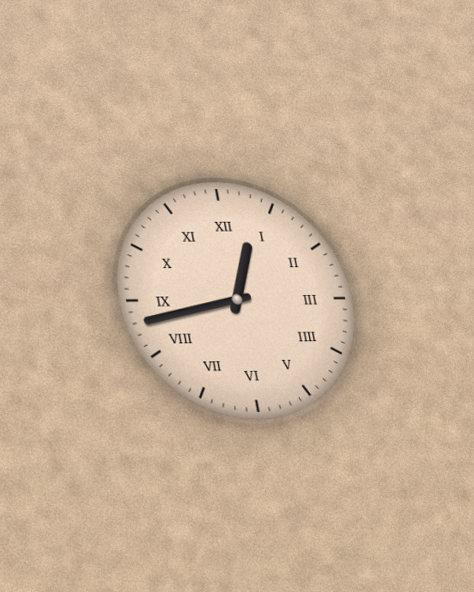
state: 12:43
